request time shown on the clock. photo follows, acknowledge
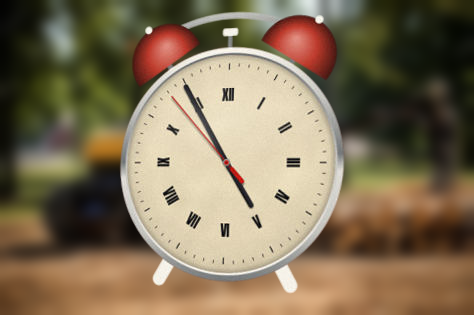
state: 4:54:53
